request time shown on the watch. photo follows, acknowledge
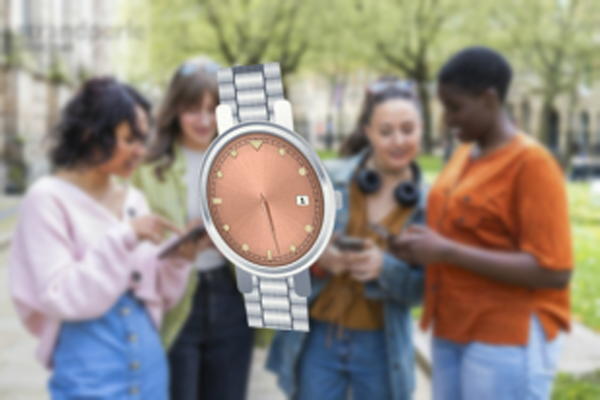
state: 5:28
